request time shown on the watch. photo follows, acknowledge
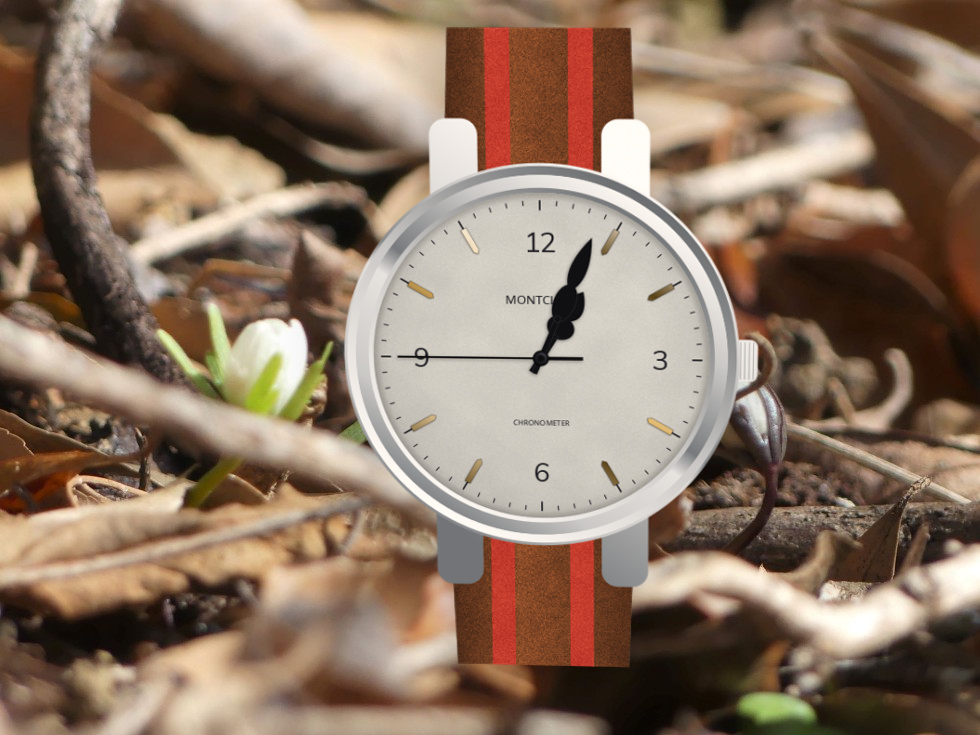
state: 1:03:45
